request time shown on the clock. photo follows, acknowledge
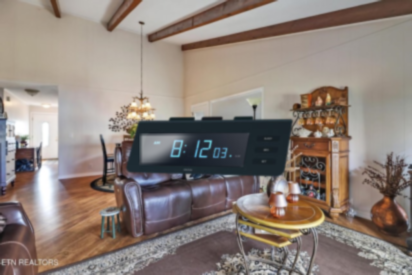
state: 8:12
